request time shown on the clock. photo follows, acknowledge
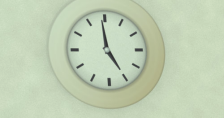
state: 4:59
